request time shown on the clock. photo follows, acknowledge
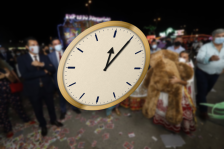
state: 12:05
